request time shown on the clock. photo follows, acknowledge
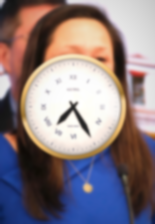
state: 7:25
